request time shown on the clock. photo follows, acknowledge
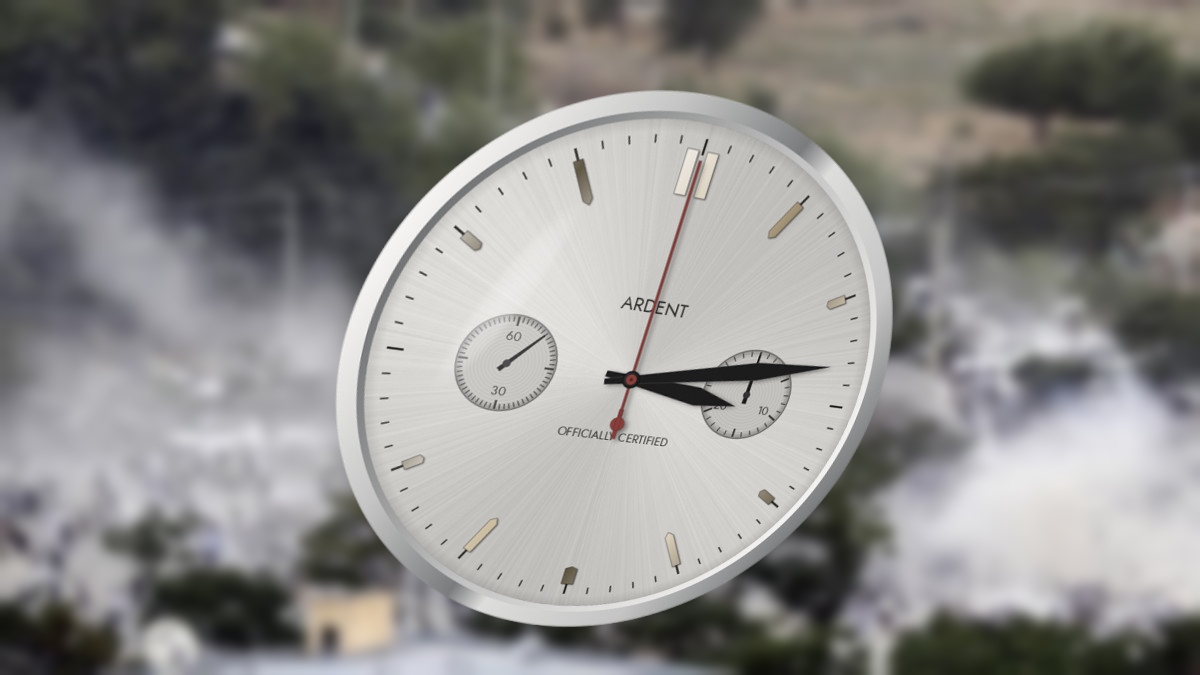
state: 3:13:07
